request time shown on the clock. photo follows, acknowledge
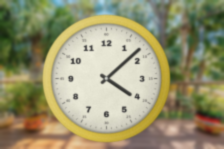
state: 4:08
